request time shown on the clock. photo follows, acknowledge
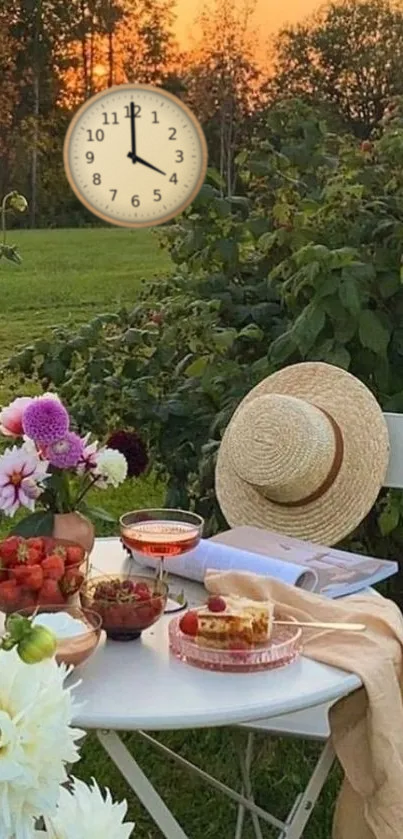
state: 4:00
